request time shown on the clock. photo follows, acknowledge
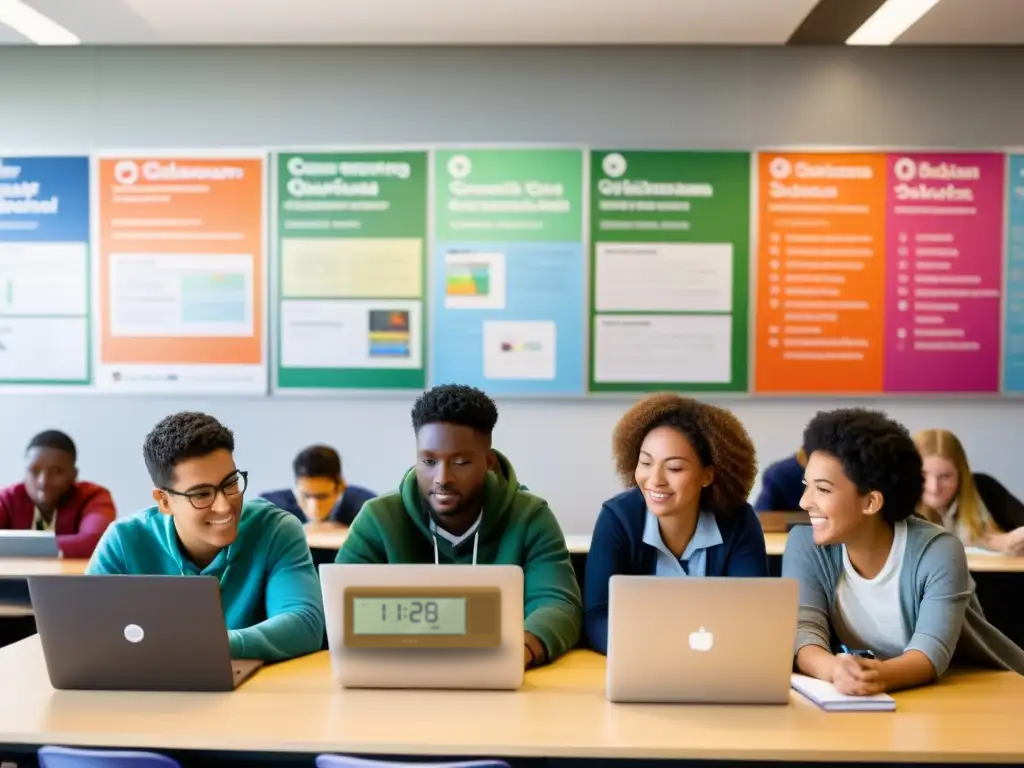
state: 11:28
